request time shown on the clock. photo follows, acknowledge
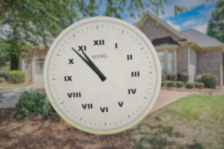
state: 10:53
